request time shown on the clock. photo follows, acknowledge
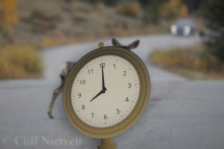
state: 8:00
